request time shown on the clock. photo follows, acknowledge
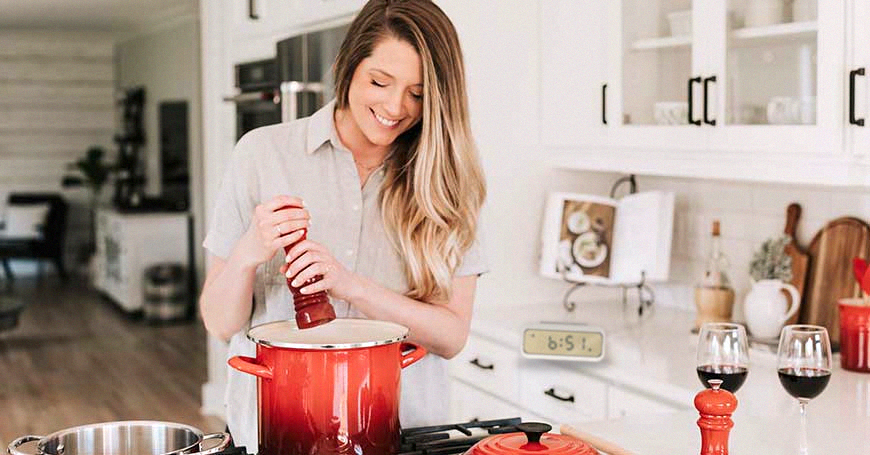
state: 6:51
